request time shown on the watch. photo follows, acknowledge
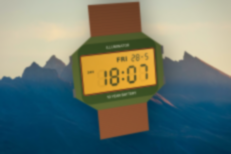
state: 18:07
